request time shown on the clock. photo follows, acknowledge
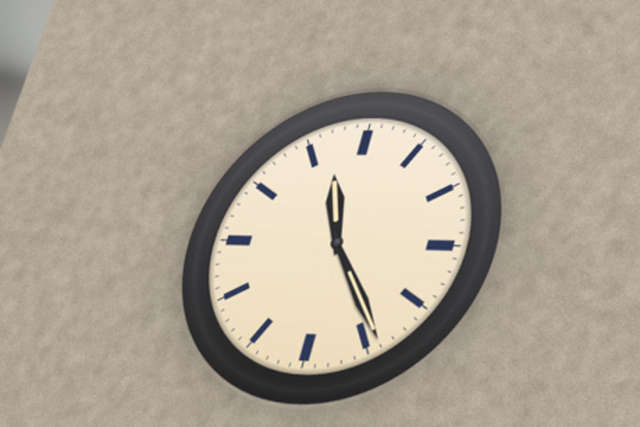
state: 11:24
